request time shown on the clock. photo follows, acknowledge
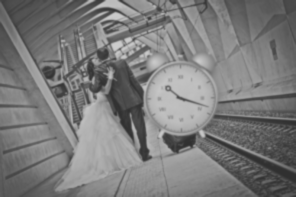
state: 10:18
